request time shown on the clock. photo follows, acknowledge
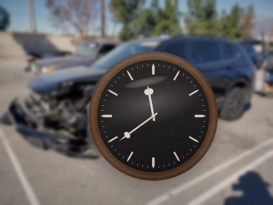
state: 11:39
